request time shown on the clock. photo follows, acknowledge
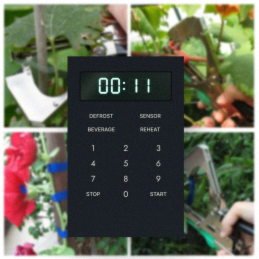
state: 0:11
